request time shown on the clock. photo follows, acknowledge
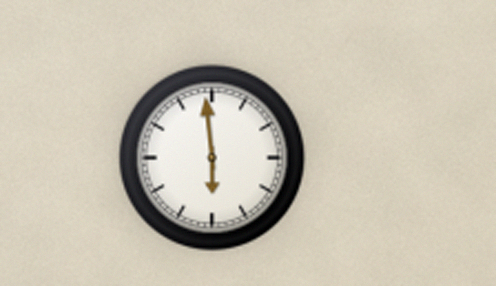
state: 5:59
